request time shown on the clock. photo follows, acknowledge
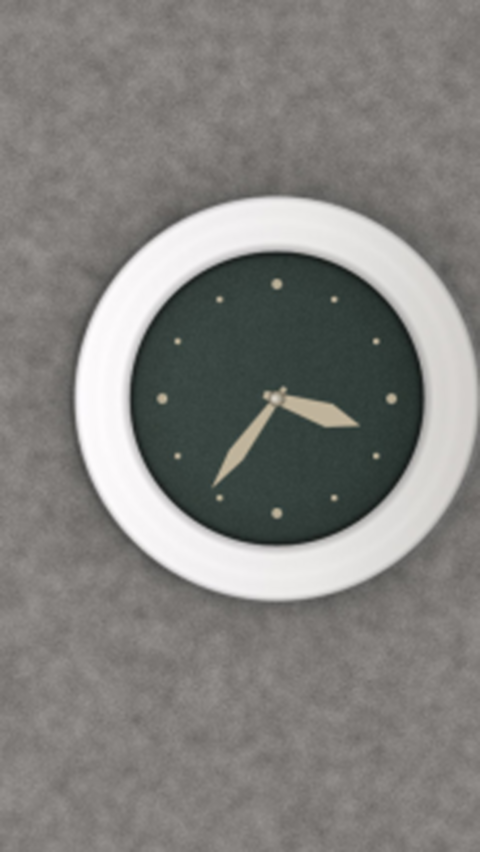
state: 3:36
